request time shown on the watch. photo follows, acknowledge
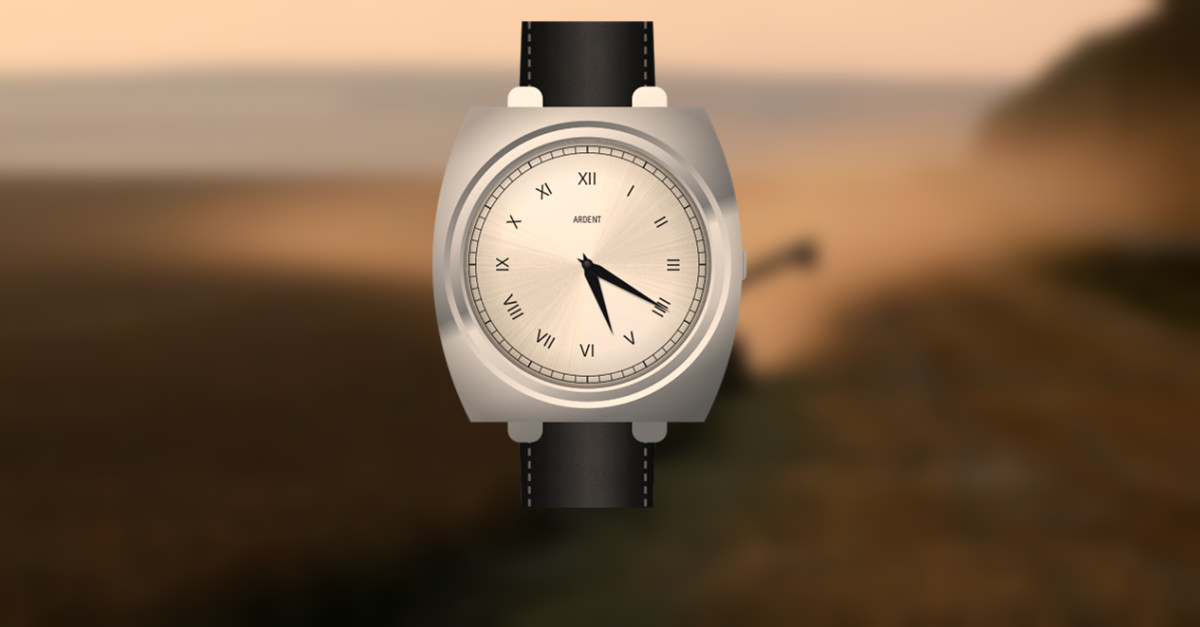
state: 5:20
